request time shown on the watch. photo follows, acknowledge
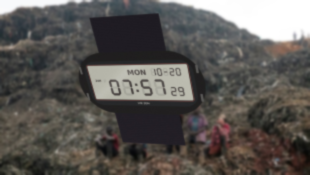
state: 7:57
